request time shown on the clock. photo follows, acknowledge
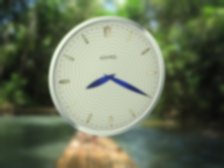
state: 8:20
